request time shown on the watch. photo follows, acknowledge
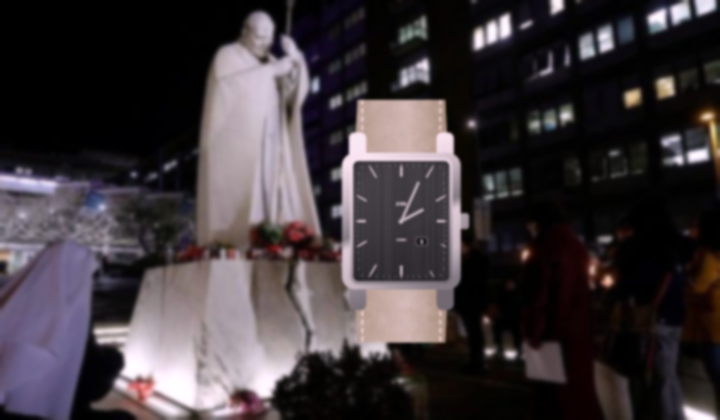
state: 2:04
